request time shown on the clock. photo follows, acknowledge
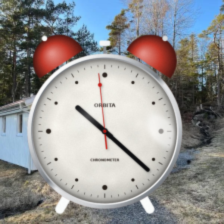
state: 10:21:59
